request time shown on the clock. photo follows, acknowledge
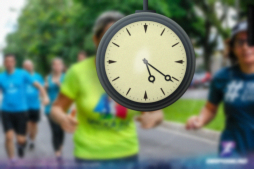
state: 5:21
